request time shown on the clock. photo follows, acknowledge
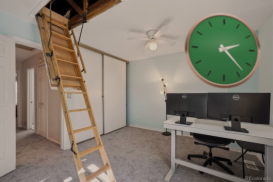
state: 2:23
